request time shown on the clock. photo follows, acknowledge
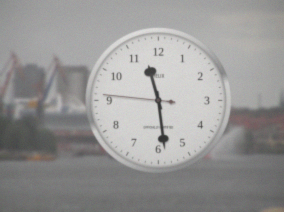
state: 11:28:46
